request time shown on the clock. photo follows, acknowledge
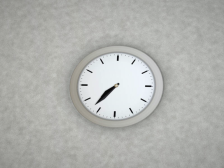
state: 7:37
